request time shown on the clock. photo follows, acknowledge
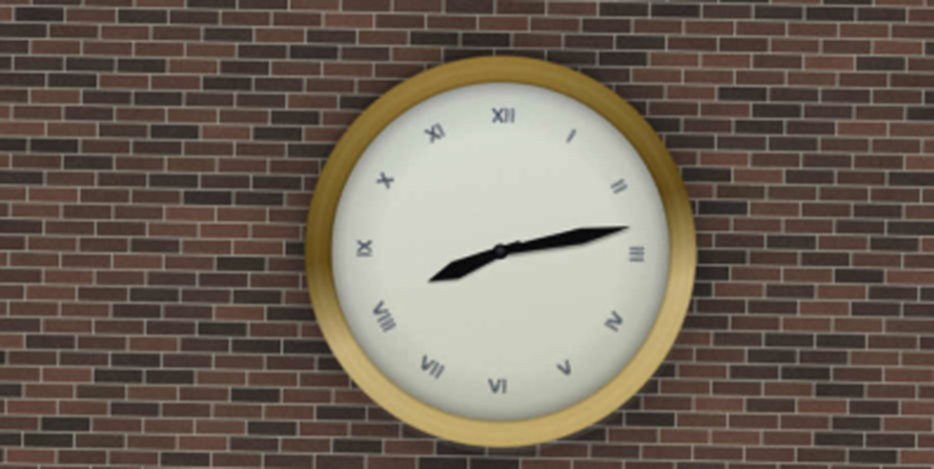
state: 8:13
